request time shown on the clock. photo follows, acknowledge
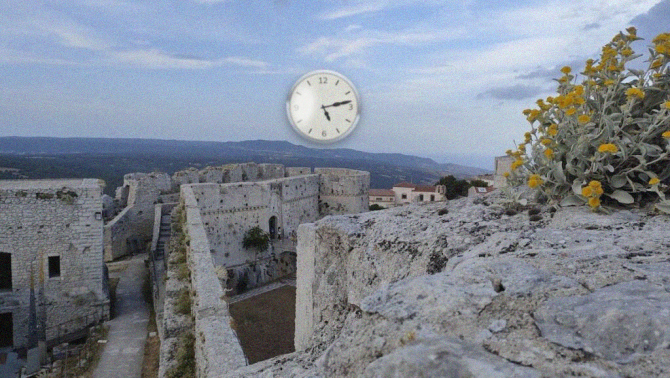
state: 5:13
